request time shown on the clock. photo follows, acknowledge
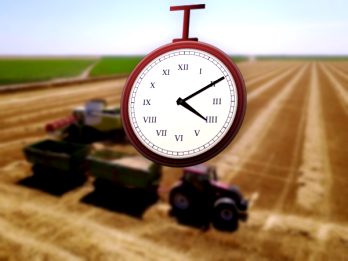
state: 4:10
